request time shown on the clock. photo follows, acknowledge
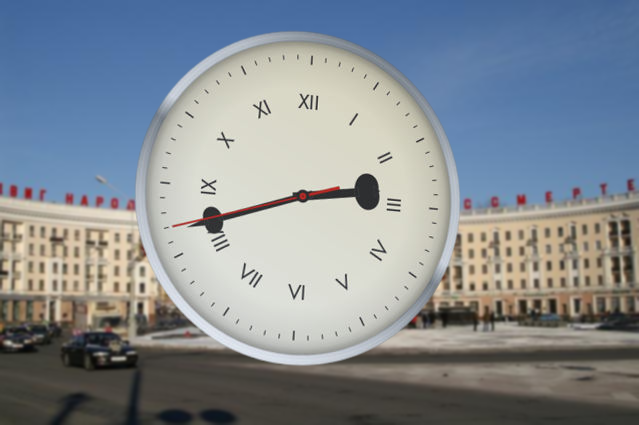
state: 2:41:42
